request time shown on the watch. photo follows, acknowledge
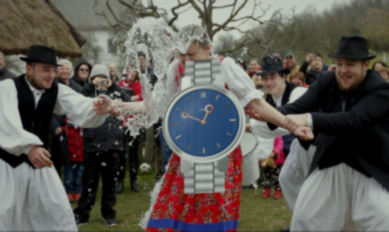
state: 12:49
